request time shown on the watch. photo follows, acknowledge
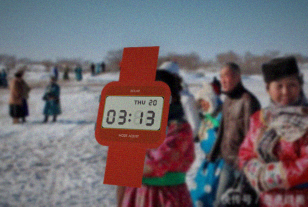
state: 3:13
